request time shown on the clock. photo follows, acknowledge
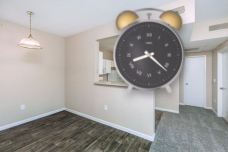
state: 8:22
